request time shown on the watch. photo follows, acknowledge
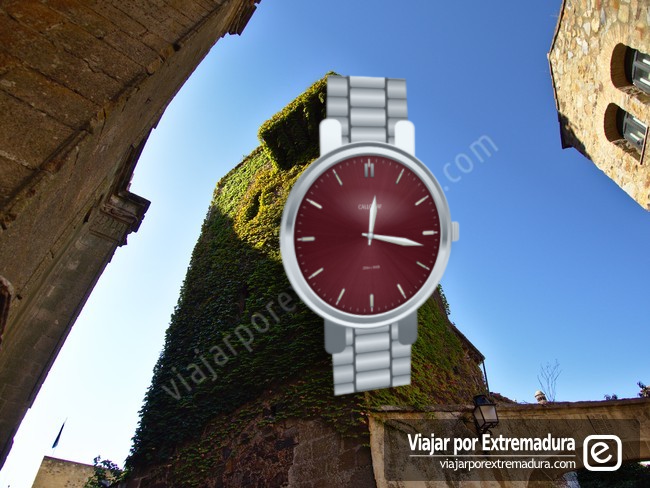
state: 12:17
